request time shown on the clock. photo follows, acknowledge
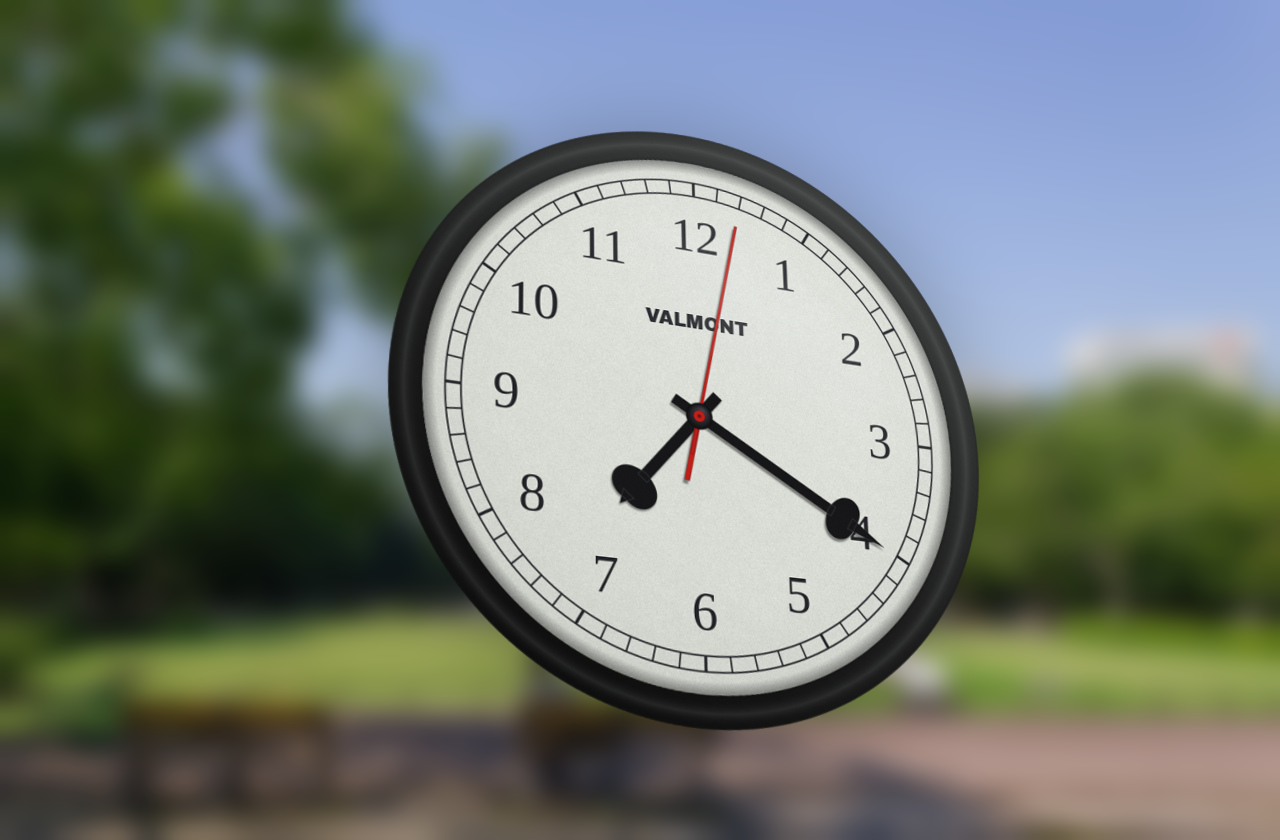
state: 7:20:02
